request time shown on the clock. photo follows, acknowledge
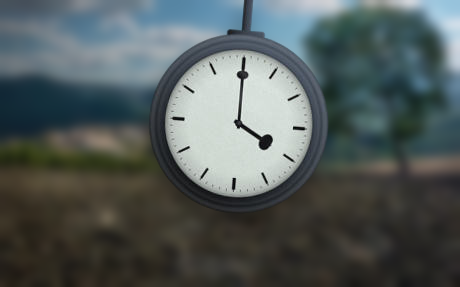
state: 4:00
